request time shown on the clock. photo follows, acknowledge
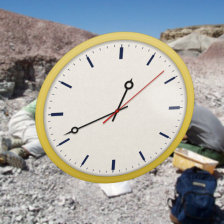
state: 12:41:08
